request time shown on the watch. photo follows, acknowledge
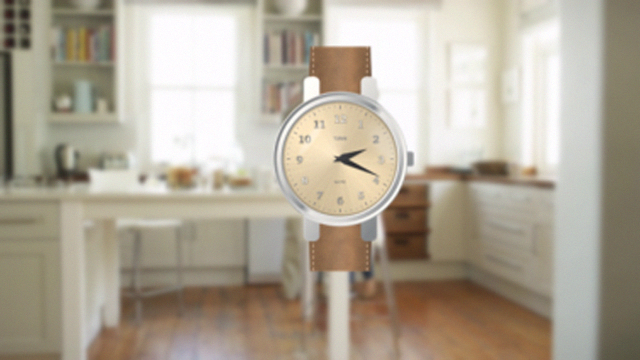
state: 2:19
